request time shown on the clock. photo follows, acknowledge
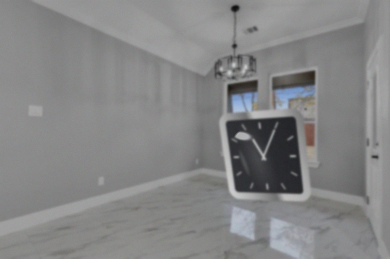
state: 11:05
